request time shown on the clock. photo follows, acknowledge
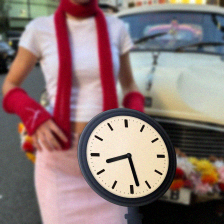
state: 8:28
